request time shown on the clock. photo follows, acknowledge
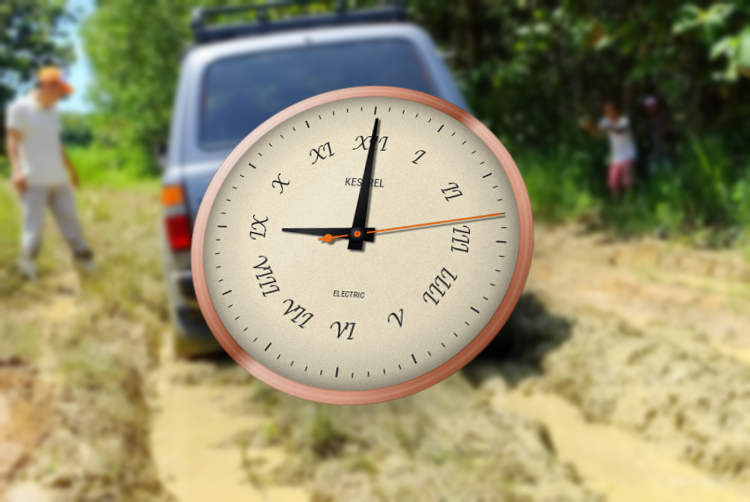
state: 9:00:13
